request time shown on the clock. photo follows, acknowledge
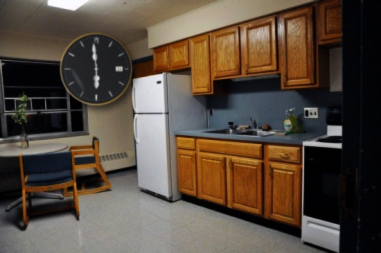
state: 5:59
